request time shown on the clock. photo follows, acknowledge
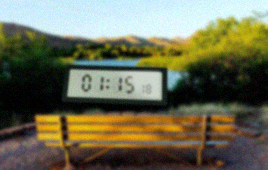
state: 1:15
